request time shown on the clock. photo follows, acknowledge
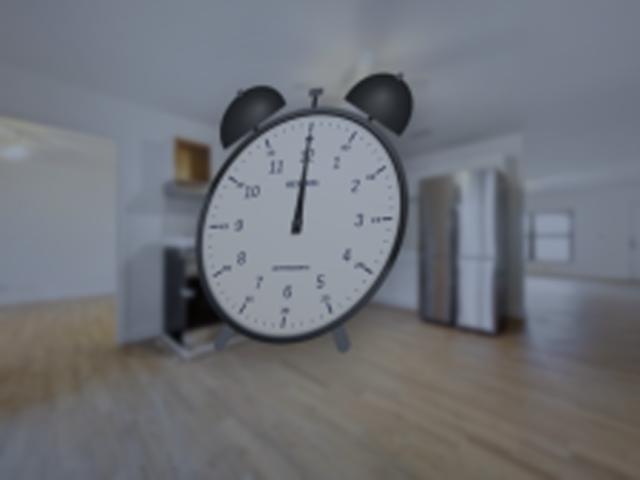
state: 12:00
